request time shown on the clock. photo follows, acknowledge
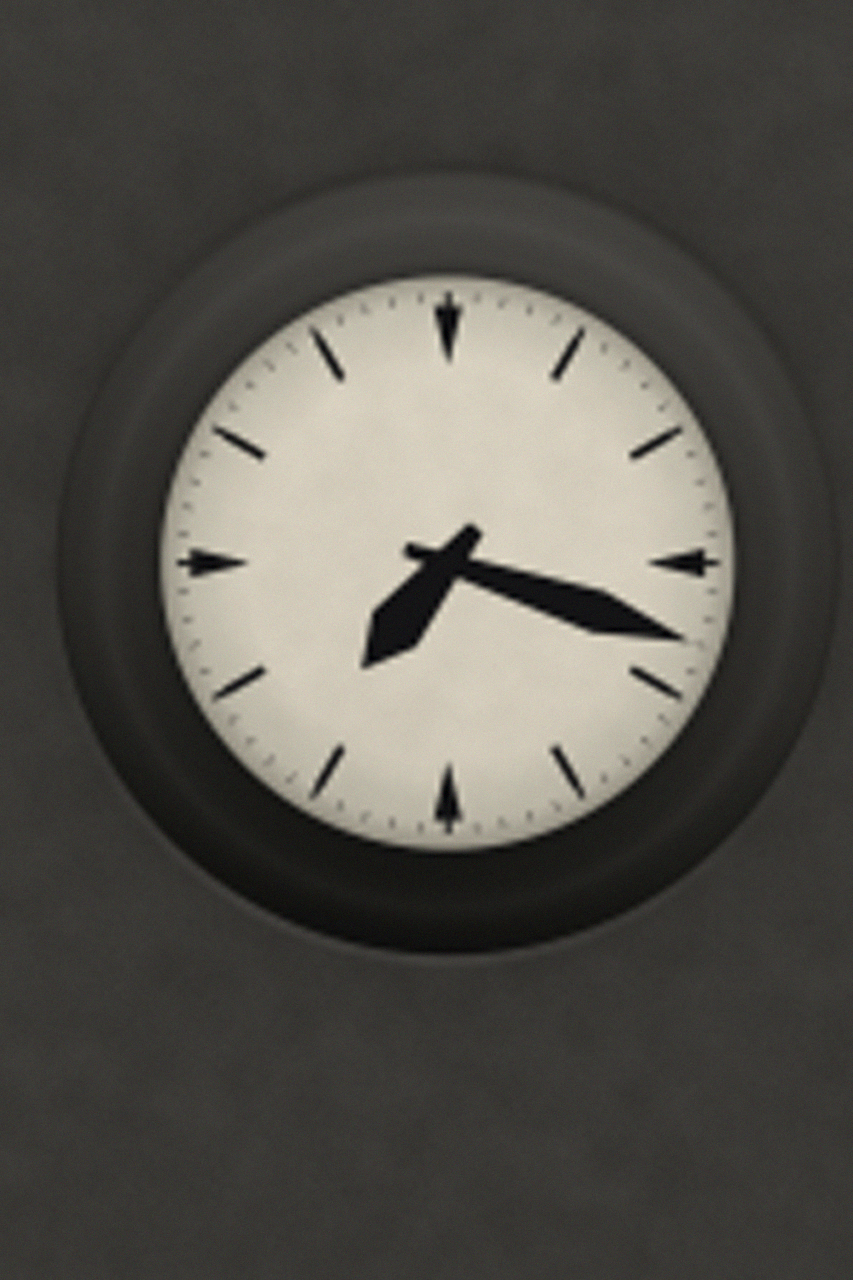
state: 7:18
